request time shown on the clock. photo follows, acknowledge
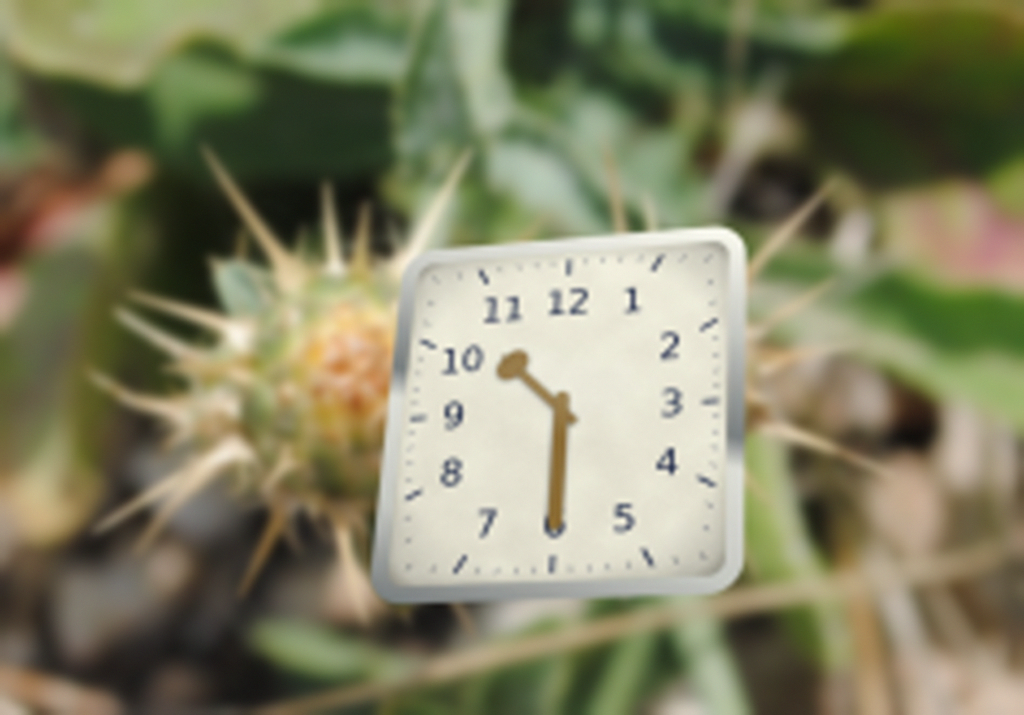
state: 10:30
